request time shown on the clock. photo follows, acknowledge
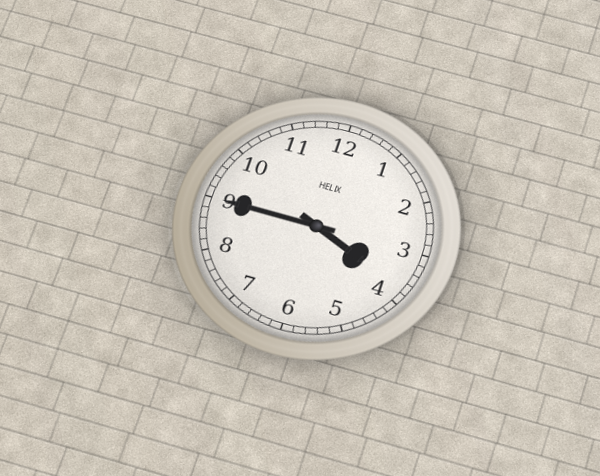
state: 3:45
